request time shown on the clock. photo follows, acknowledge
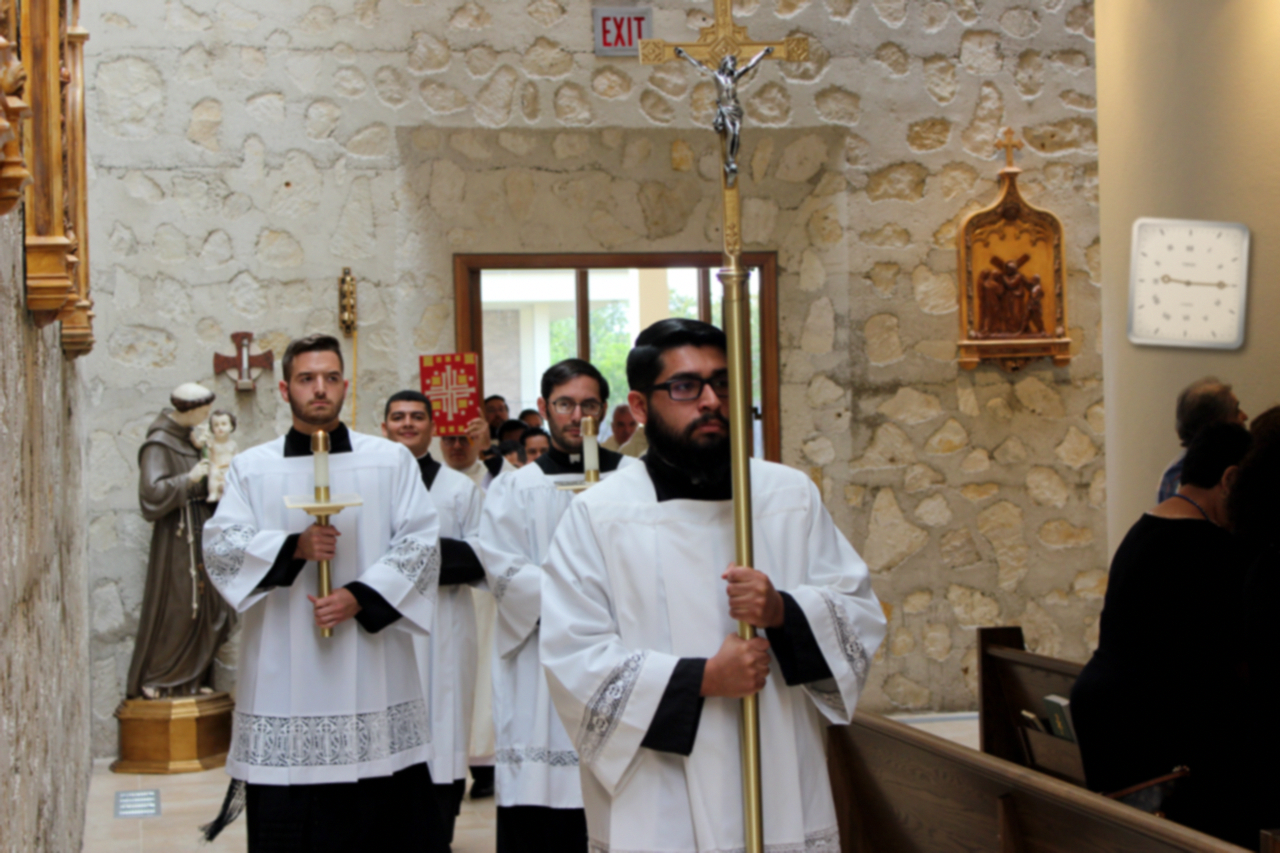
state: 9:15
